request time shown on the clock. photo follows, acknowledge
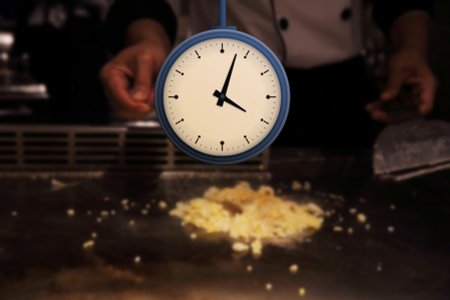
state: 4:03
